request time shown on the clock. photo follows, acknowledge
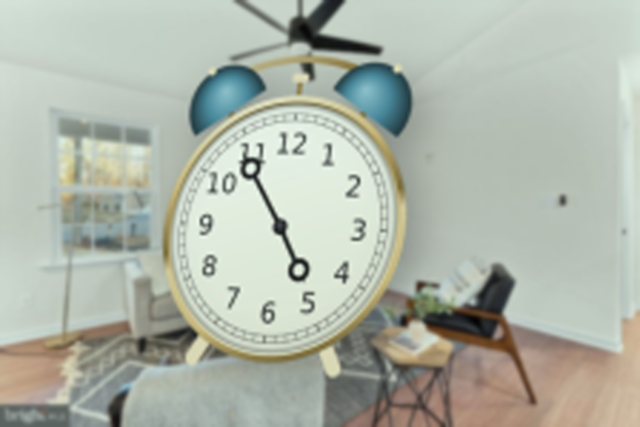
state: 4:54
